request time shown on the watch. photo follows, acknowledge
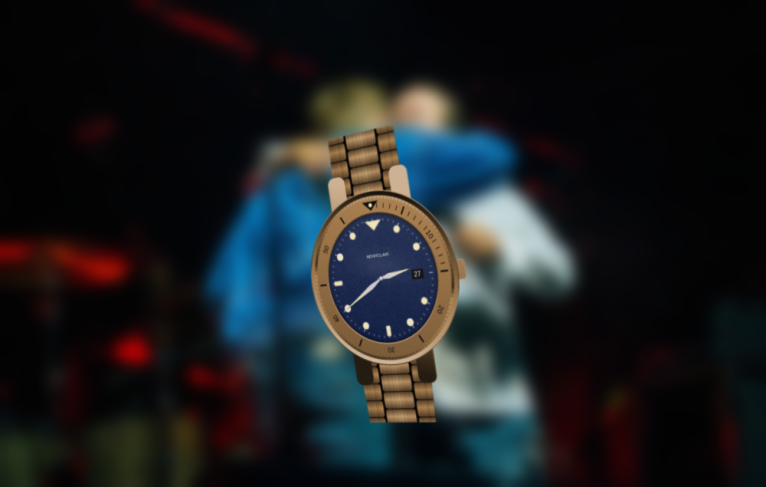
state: 2:40
